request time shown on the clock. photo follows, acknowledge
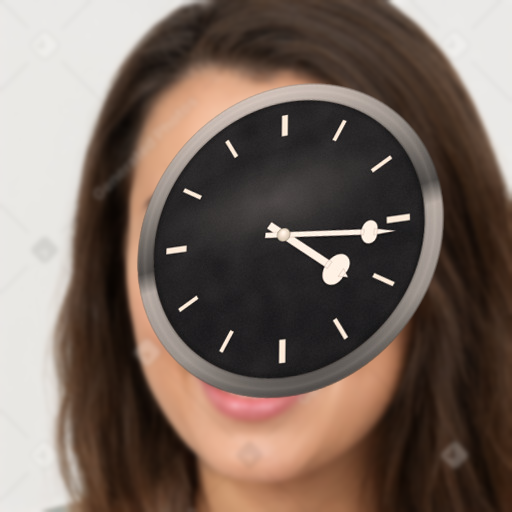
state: 4:16
